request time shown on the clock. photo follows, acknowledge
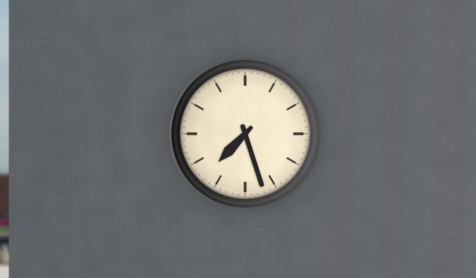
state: 7:27
